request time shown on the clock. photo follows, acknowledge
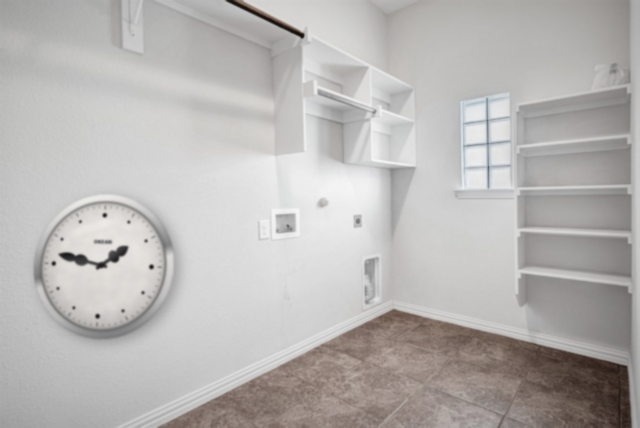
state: 1:47
